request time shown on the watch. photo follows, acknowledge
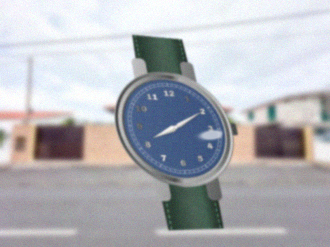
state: 8:10
